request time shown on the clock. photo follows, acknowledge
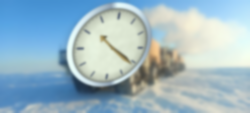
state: 10:21
